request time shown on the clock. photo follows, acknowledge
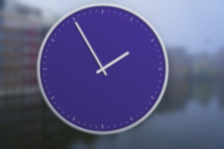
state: 1:55
